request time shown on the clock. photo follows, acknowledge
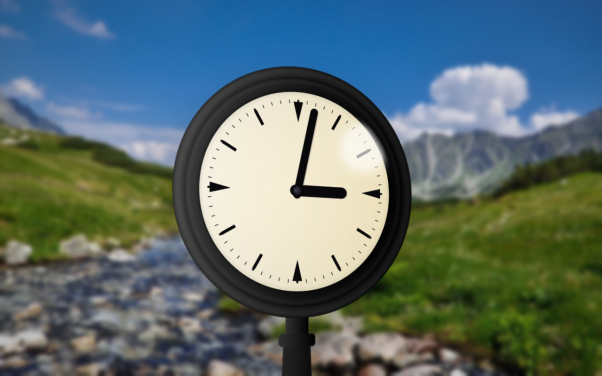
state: 3:02
